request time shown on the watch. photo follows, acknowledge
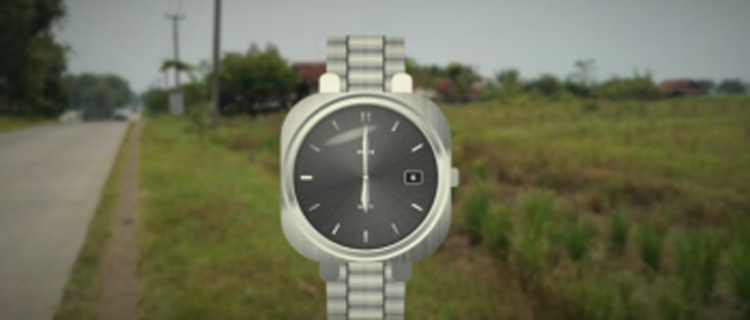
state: 6:00
